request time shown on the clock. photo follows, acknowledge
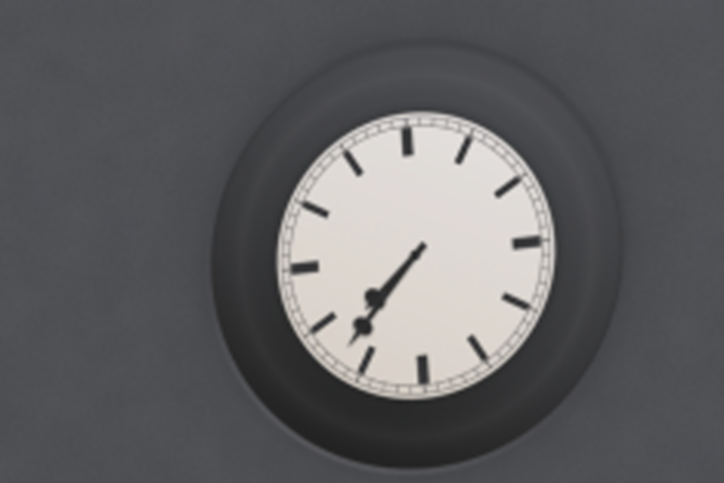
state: 7:37
